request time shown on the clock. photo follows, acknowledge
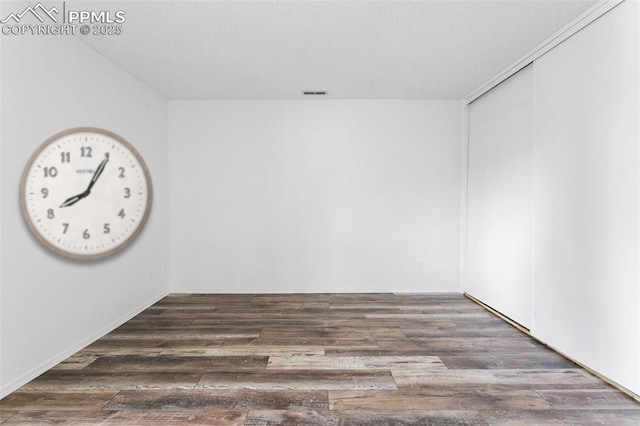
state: 8:05
